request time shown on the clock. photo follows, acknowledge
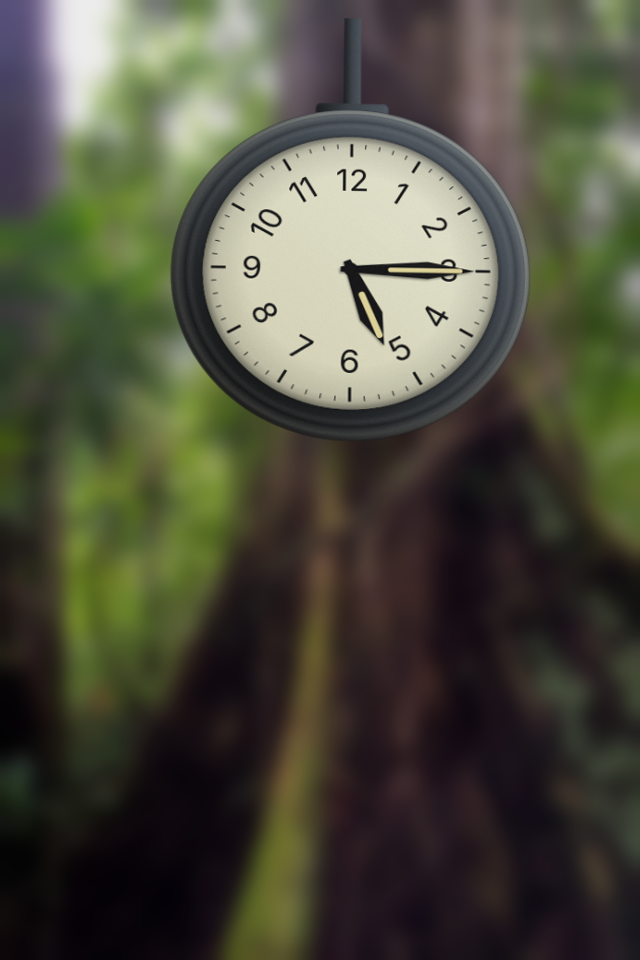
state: 5:15
